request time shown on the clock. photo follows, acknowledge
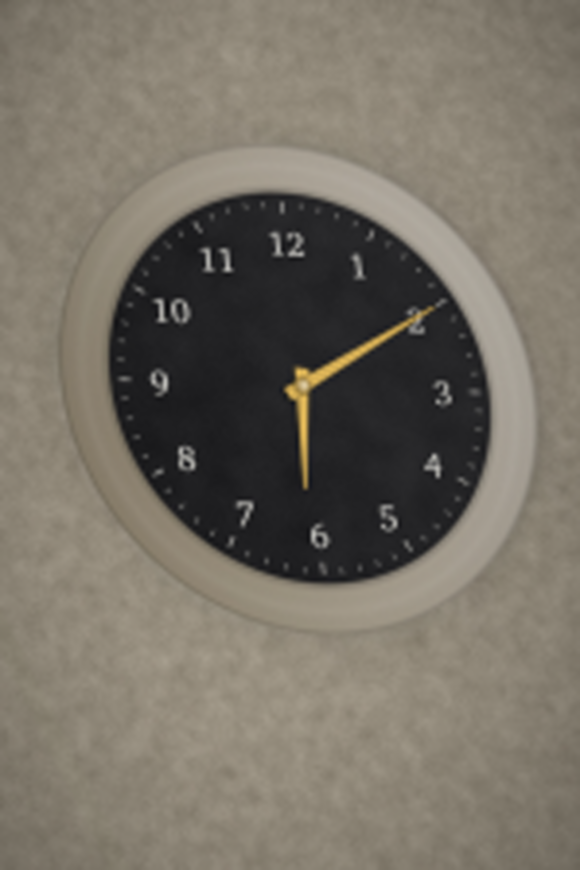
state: 6:10
